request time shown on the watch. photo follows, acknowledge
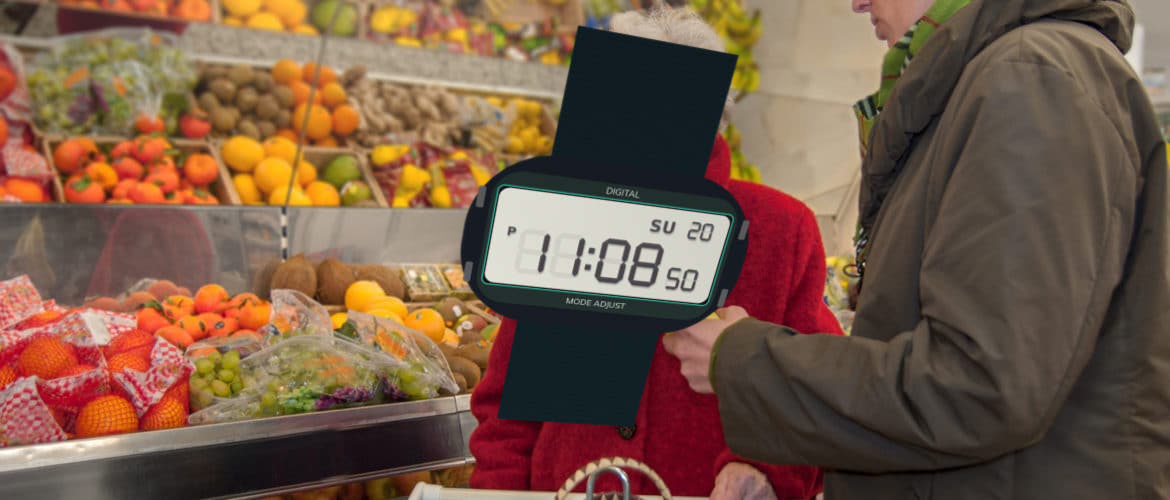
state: 11:08:50
